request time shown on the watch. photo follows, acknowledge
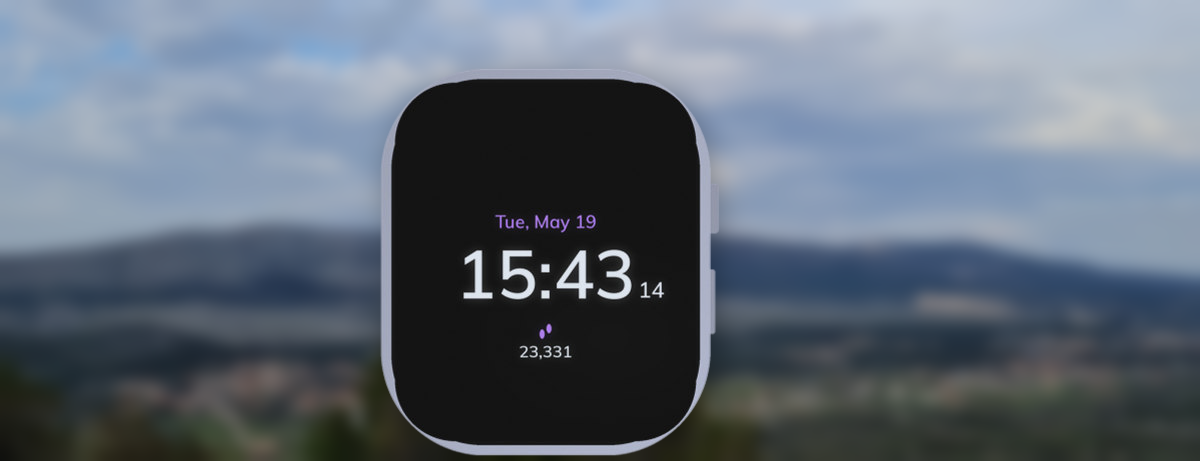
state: 15:43:14
